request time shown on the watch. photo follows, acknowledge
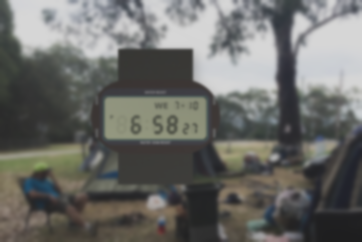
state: 6:58
